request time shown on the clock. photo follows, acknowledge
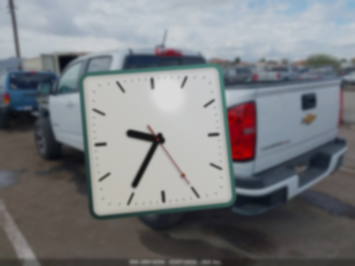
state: 9:35:25
